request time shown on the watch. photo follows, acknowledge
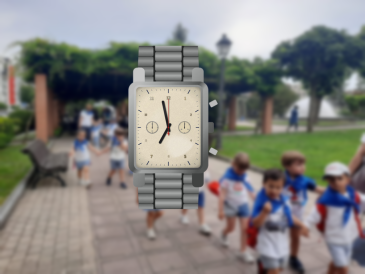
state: 6:58
